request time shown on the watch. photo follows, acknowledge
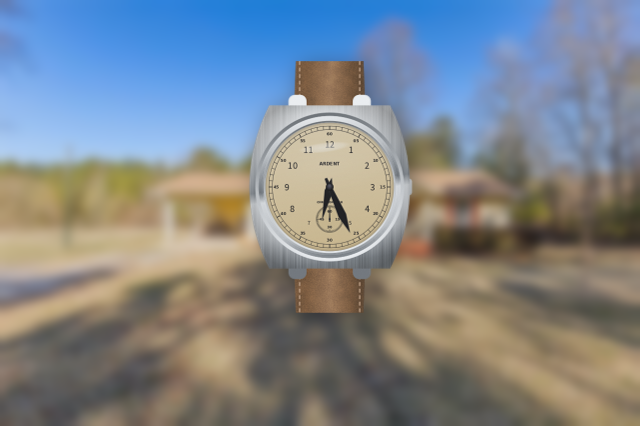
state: 6:26
